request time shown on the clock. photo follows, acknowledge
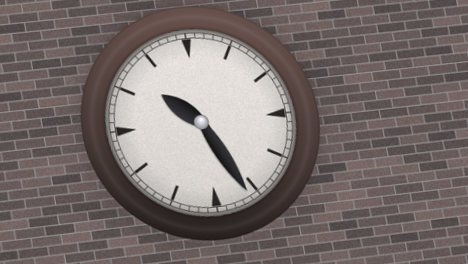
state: 10:26
